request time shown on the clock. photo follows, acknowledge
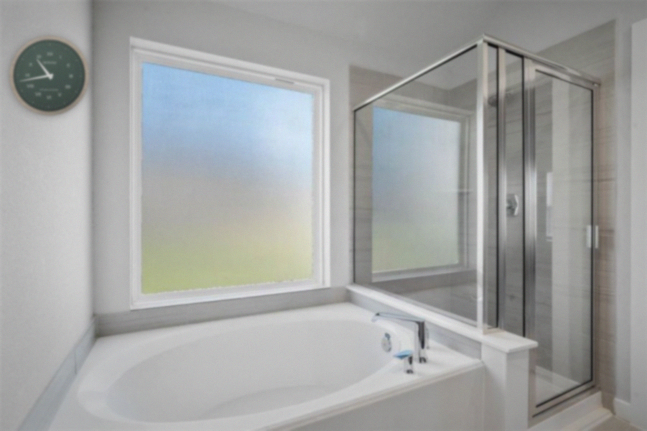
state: 10:43
